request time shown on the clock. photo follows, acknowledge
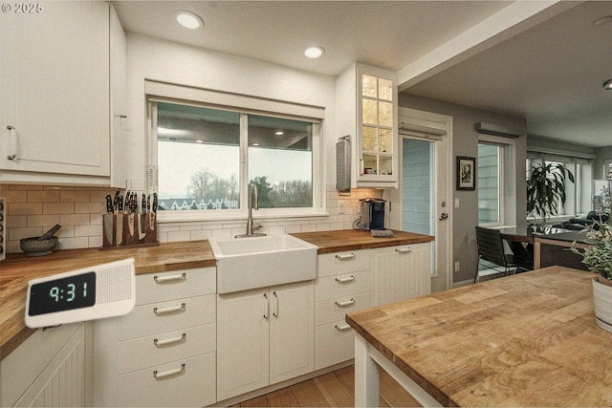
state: 9:31
